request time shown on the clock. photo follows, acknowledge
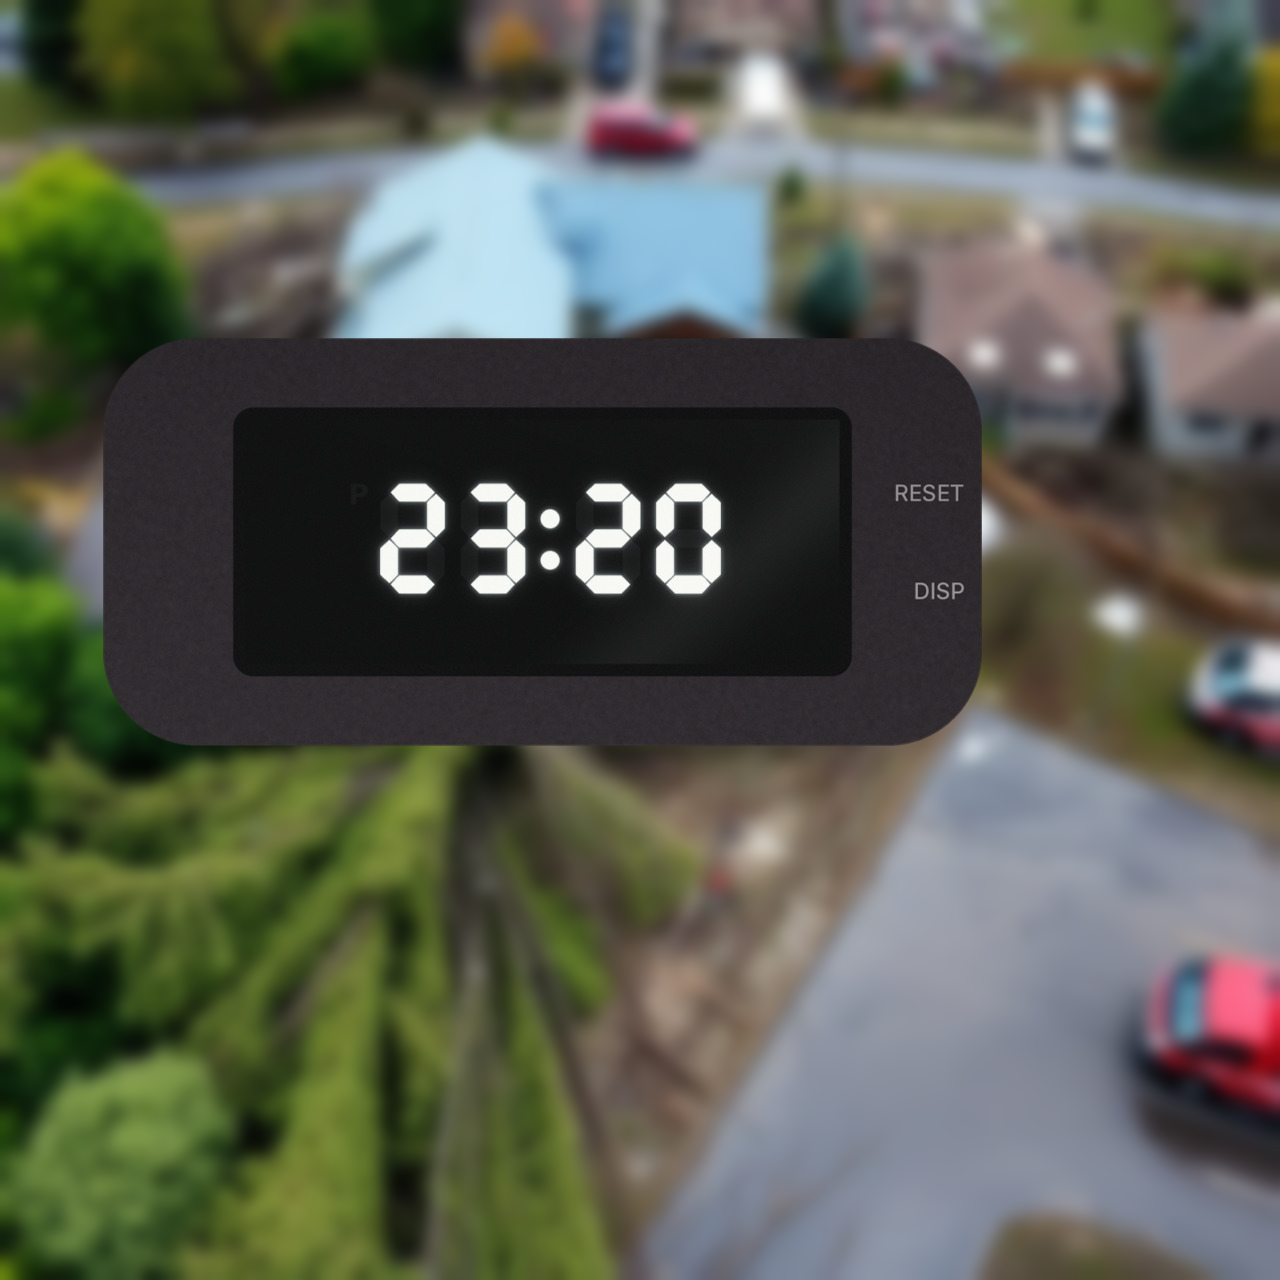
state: 23:20
